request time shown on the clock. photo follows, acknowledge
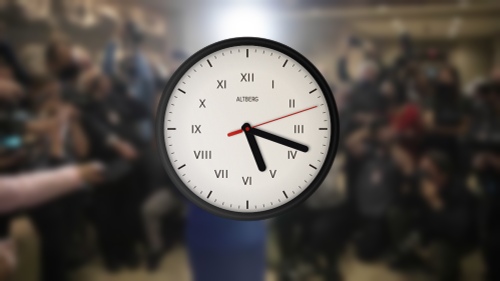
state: 5:18:12
